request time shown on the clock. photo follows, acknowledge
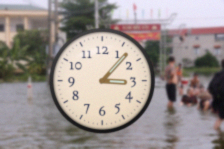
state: 3:07
